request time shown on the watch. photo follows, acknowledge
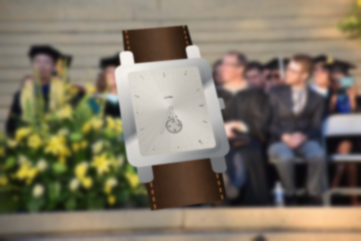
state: 5:35
